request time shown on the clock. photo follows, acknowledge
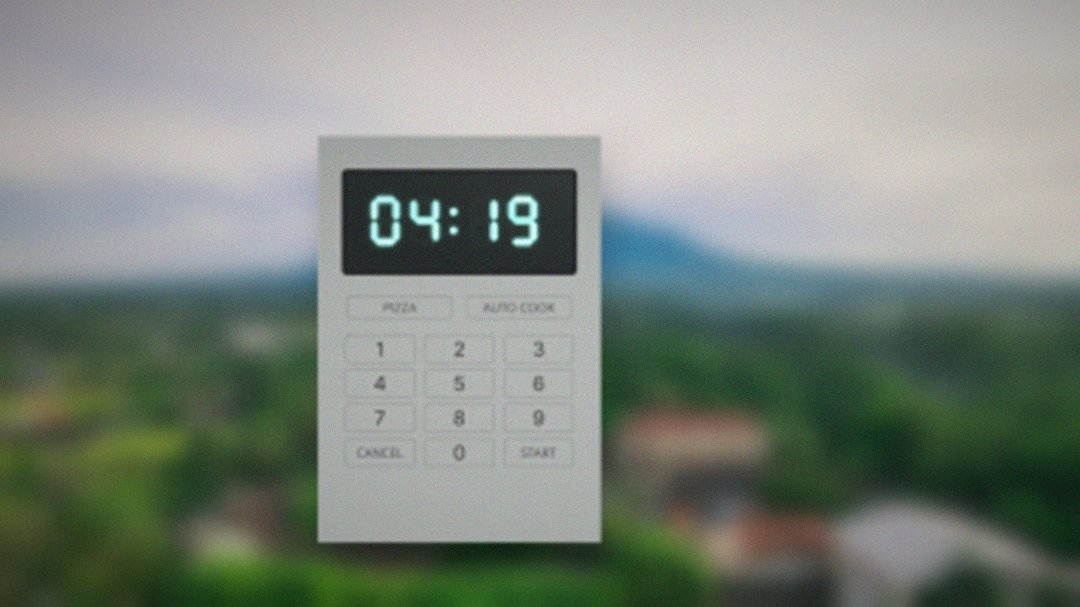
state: 4:19
